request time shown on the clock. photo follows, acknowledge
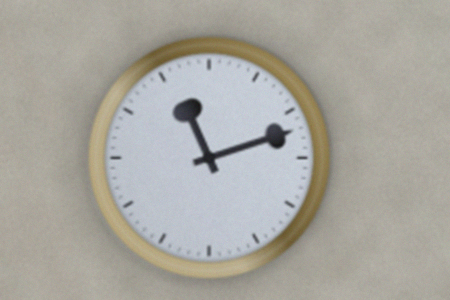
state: 11:12
